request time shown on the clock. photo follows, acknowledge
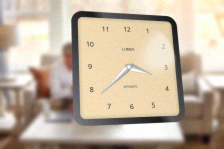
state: 3:38
